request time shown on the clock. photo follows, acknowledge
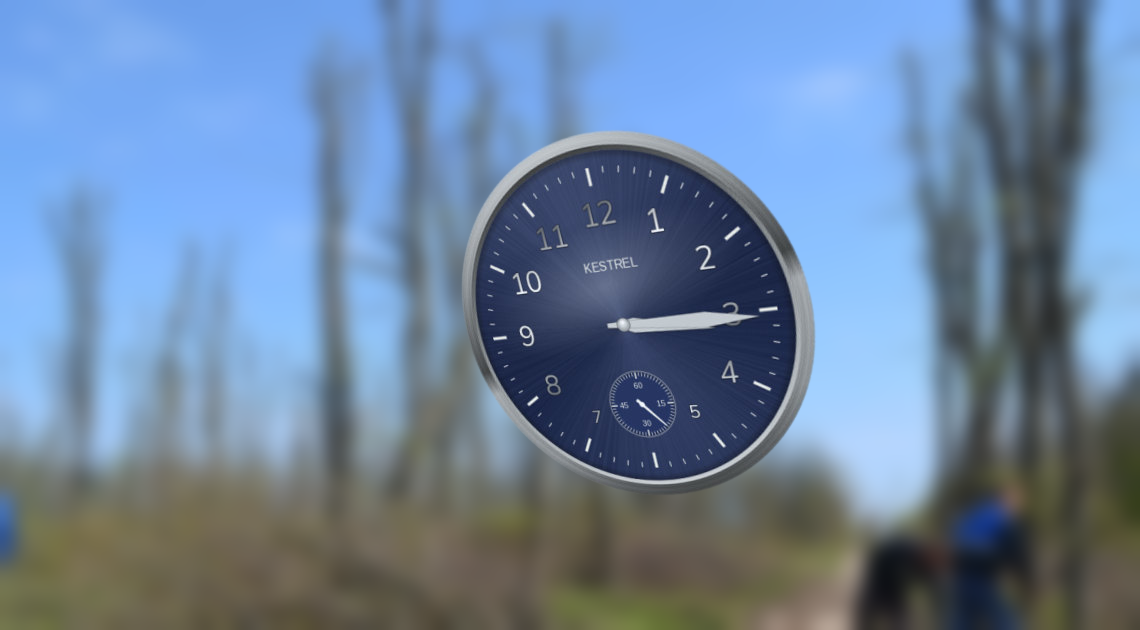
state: 3:15:23
